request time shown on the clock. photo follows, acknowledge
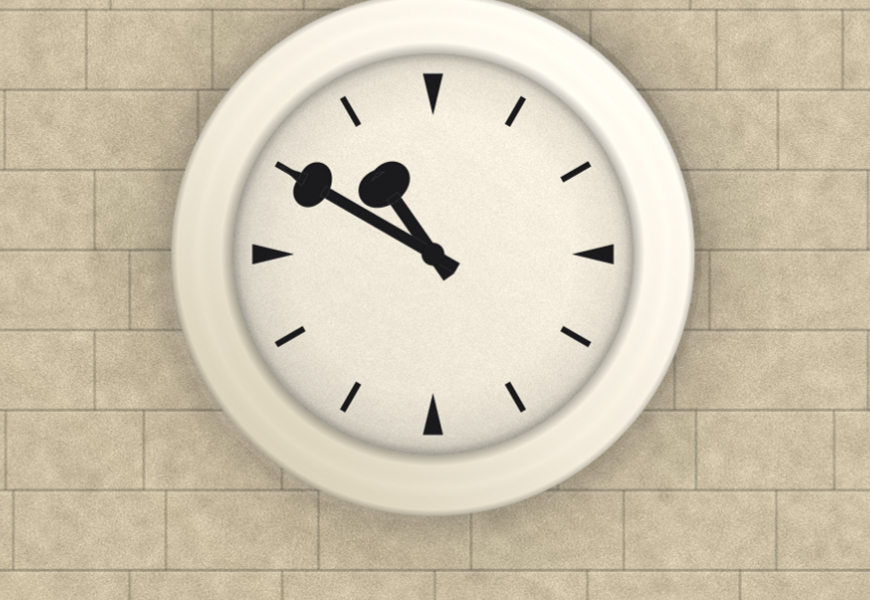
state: 10:50
